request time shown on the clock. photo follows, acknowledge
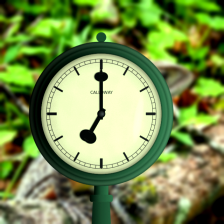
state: 7:00
